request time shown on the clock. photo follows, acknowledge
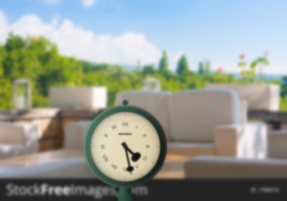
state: 4:28
